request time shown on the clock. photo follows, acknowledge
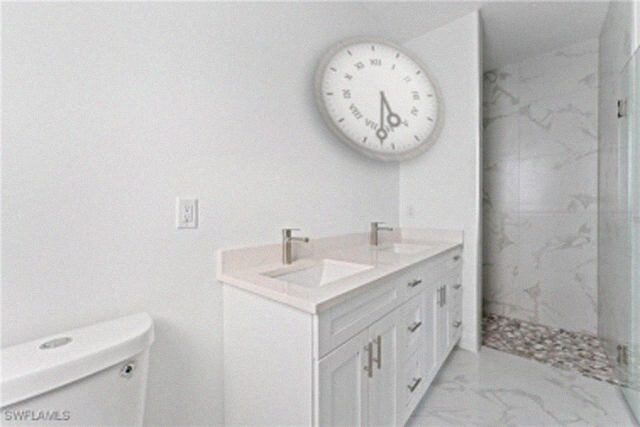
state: 5:32
